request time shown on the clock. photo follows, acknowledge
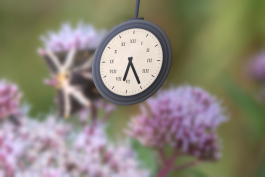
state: 6:25
